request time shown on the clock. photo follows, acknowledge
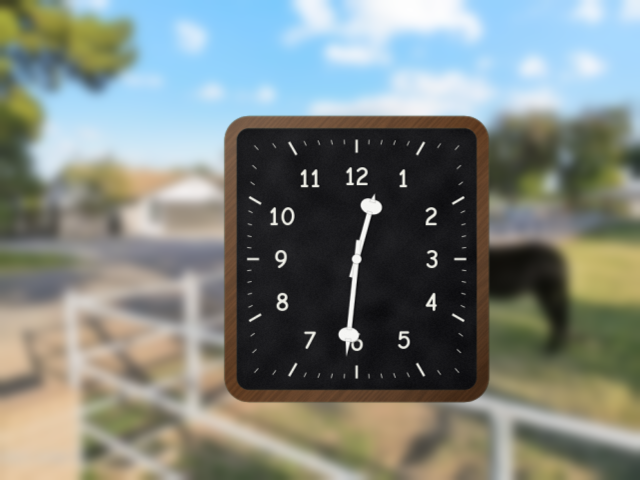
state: 12:31
